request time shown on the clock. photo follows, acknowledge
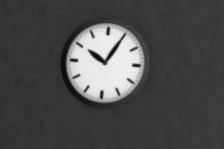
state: 10:05
